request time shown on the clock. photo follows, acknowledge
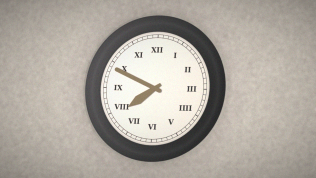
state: 7:49
